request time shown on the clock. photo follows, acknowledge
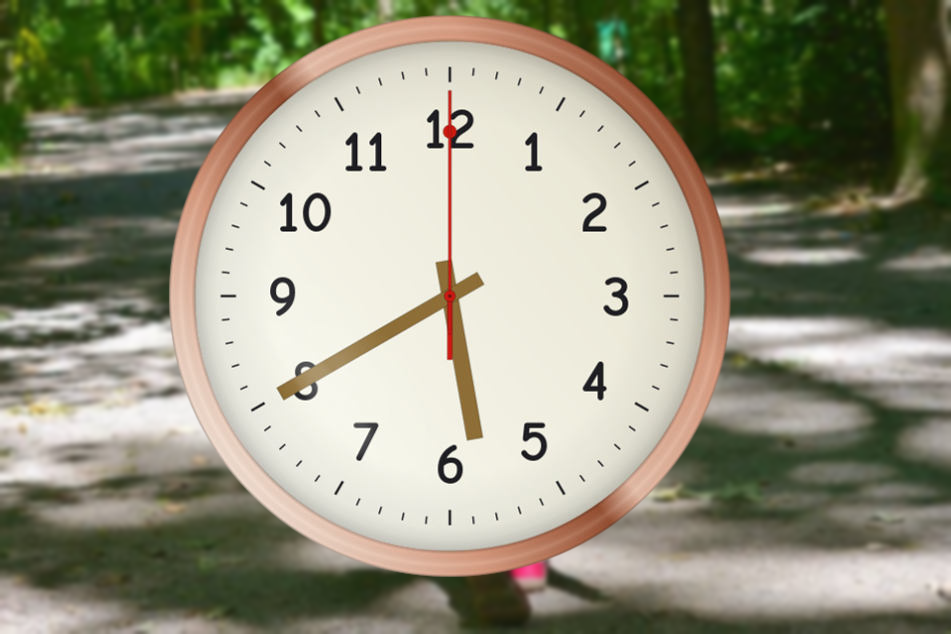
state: 5:40:00
